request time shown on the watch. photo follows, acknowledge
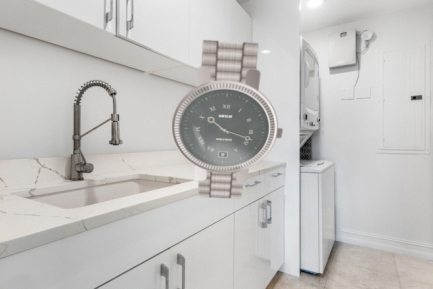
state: 10:18
